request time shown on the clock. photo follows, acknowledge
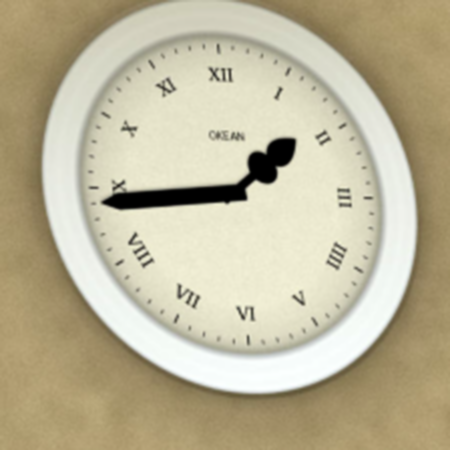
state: 1:44
